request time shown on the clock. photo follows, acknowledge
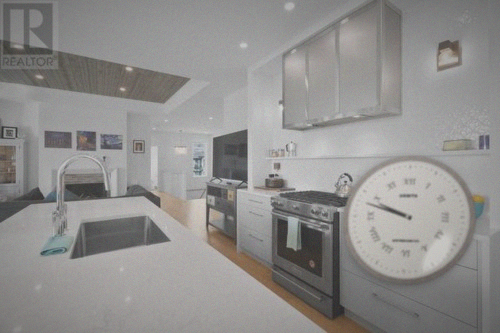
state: 9:48
